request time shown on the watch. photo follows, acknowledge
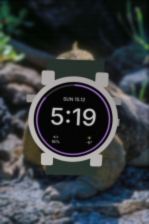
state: 5:19
